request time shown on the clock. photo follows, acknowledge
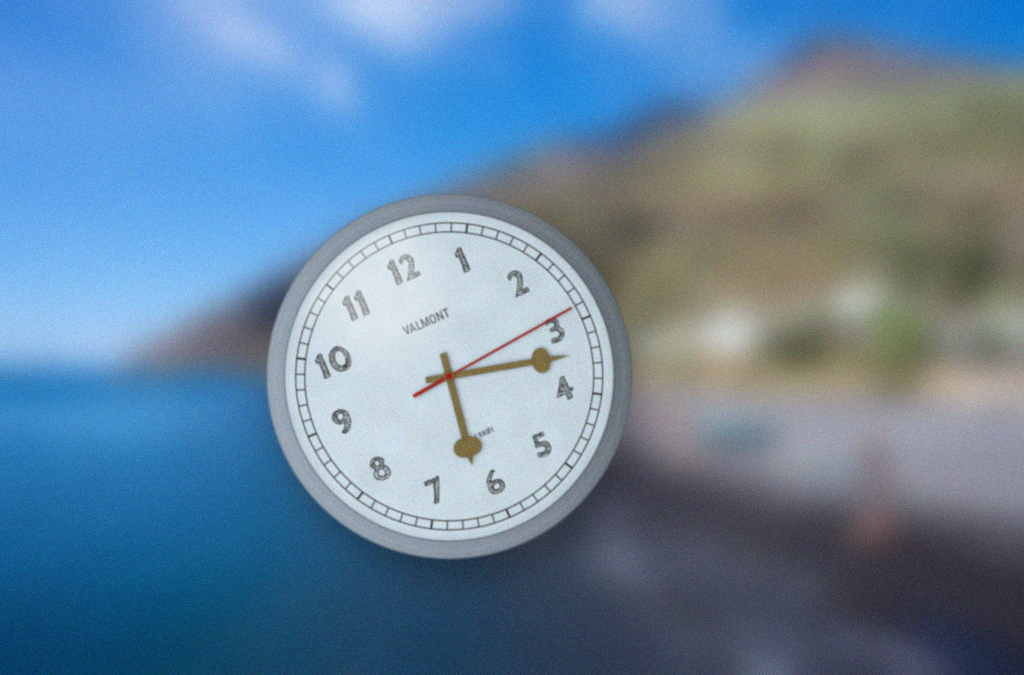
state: 6:17:14
